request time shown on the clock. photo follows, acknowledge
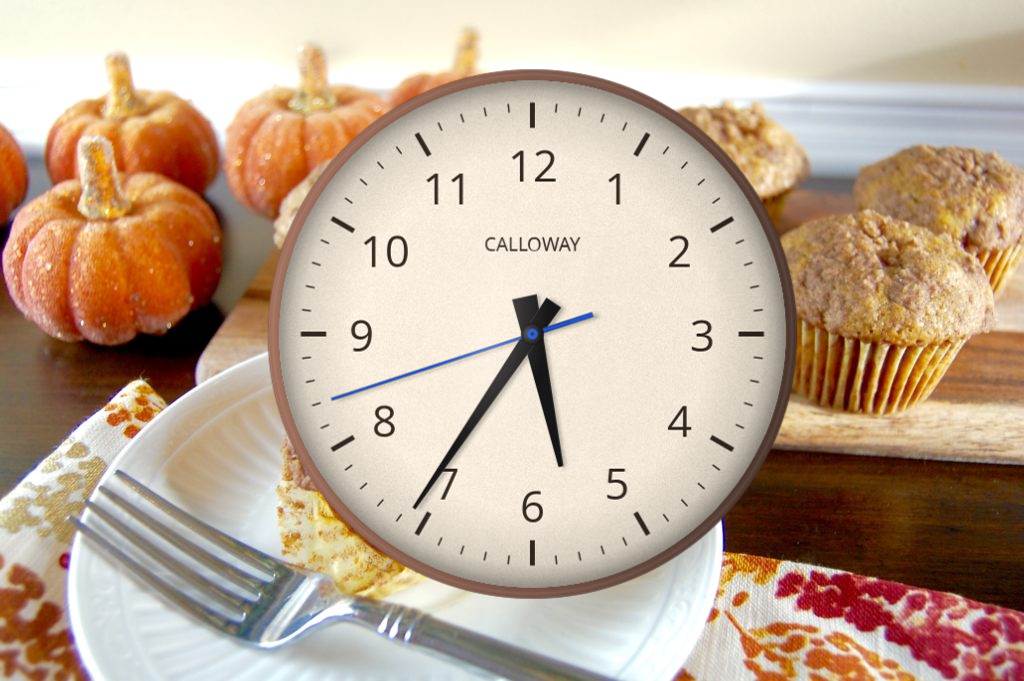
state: 5:35:42
